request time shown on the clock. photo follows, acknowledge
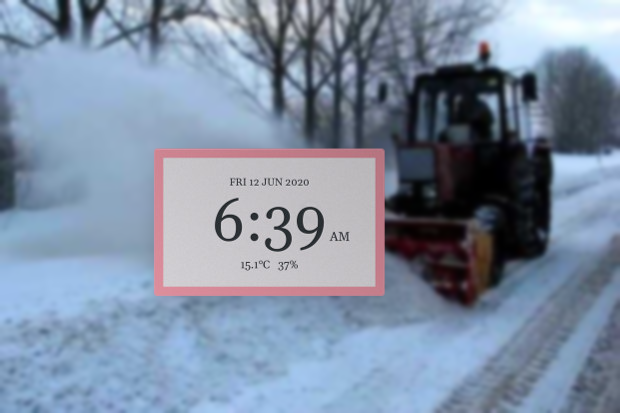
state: 6:39
